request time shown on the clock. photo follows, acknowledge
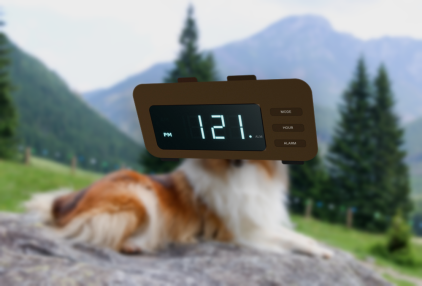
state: 1:21
